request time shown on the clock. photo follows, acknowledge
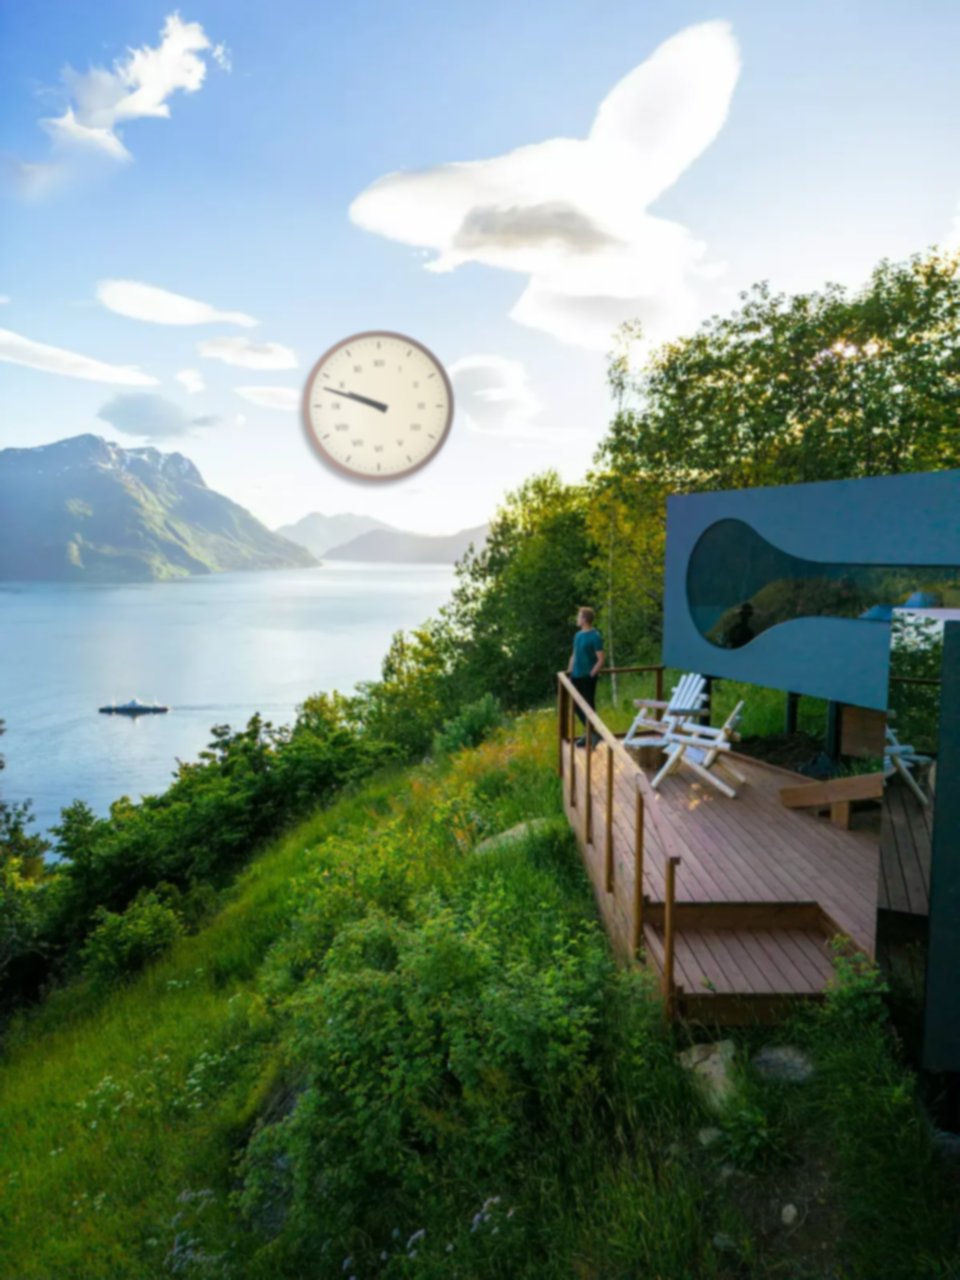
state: 9:48
